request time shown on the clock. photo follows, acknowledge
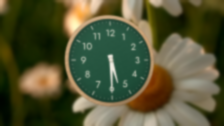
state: 5:30
